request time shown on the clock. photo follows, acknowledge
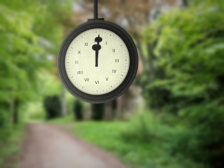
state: 12:01
